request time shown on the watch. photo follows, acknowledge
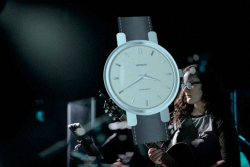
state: 3:40
